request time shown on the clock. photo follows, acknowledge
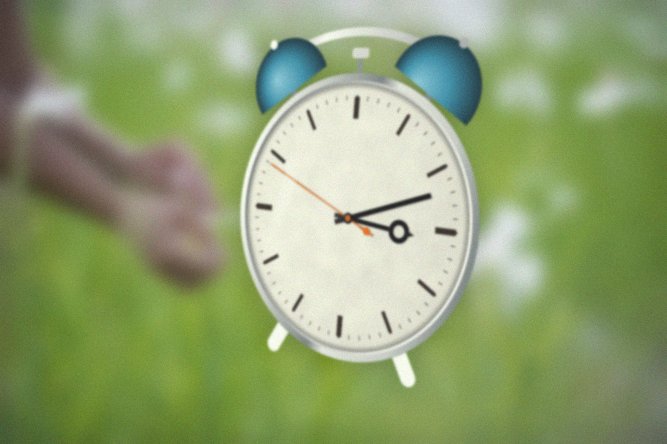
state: 3:11:49
